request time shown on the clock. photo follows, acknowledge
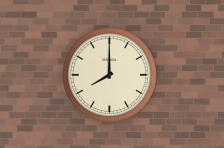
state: 8:00
